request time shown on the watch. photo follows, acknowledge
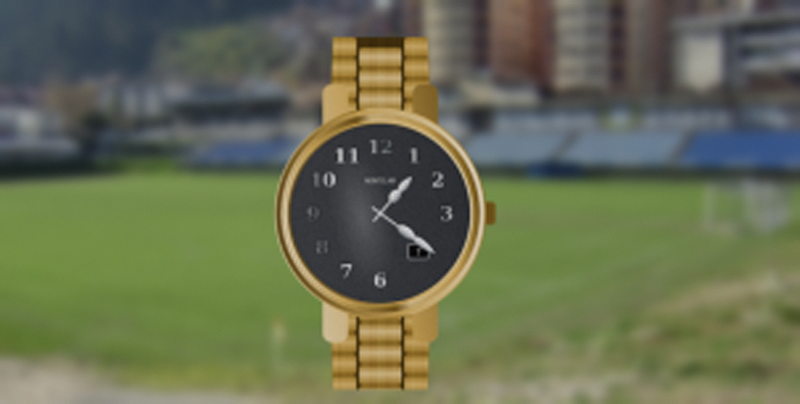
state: 1:21
